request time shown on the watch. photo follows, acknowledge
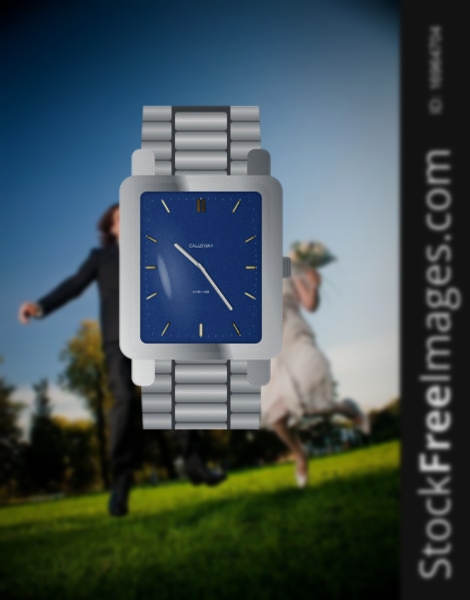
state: 10:24
